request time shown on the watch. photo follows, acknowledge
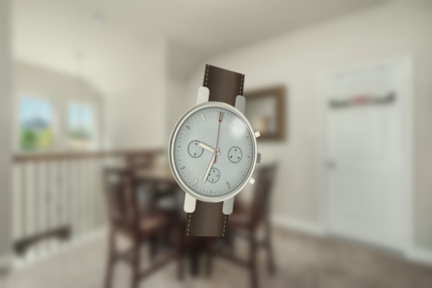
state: 9:33
